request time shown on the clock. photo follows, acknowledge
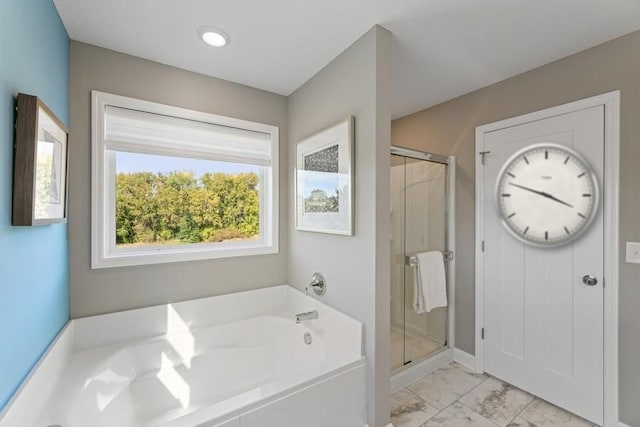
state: 3:48
